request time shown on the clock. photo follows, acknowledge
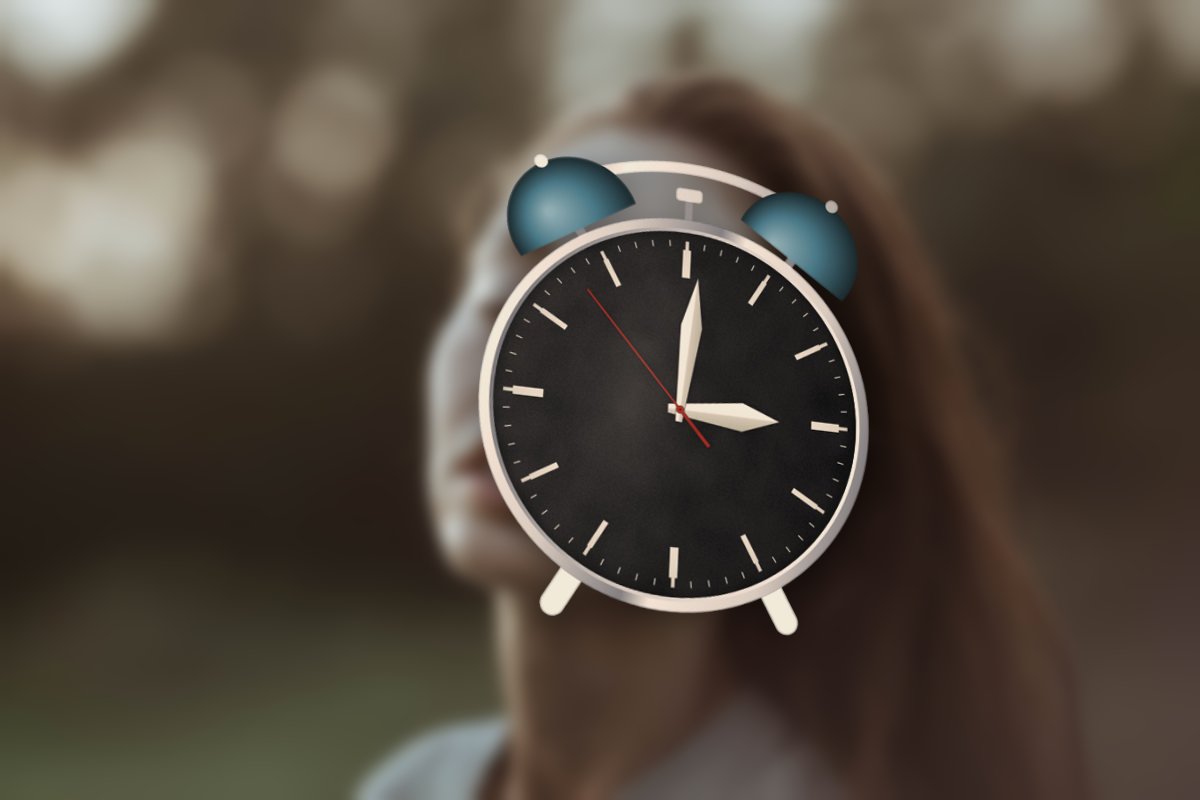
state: 3:00:53
